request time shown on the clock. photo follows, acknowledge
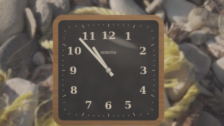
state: 10:53
